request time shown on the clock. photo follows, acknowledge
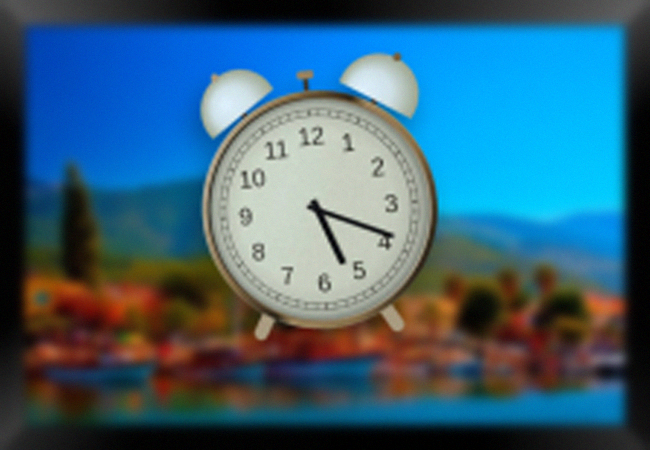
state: 5:19
